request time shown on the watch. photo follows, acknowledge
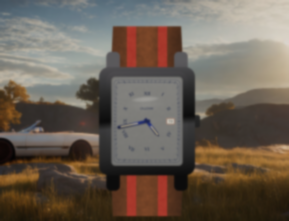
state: 4:43
